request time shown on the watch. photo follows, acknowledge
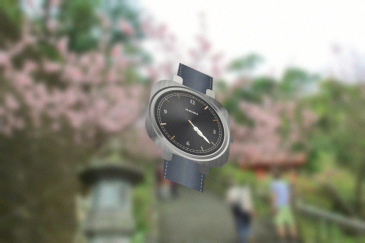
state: 4:21
